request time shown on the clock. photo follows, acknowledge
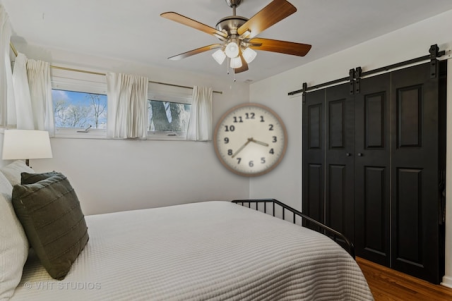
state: 3:38
